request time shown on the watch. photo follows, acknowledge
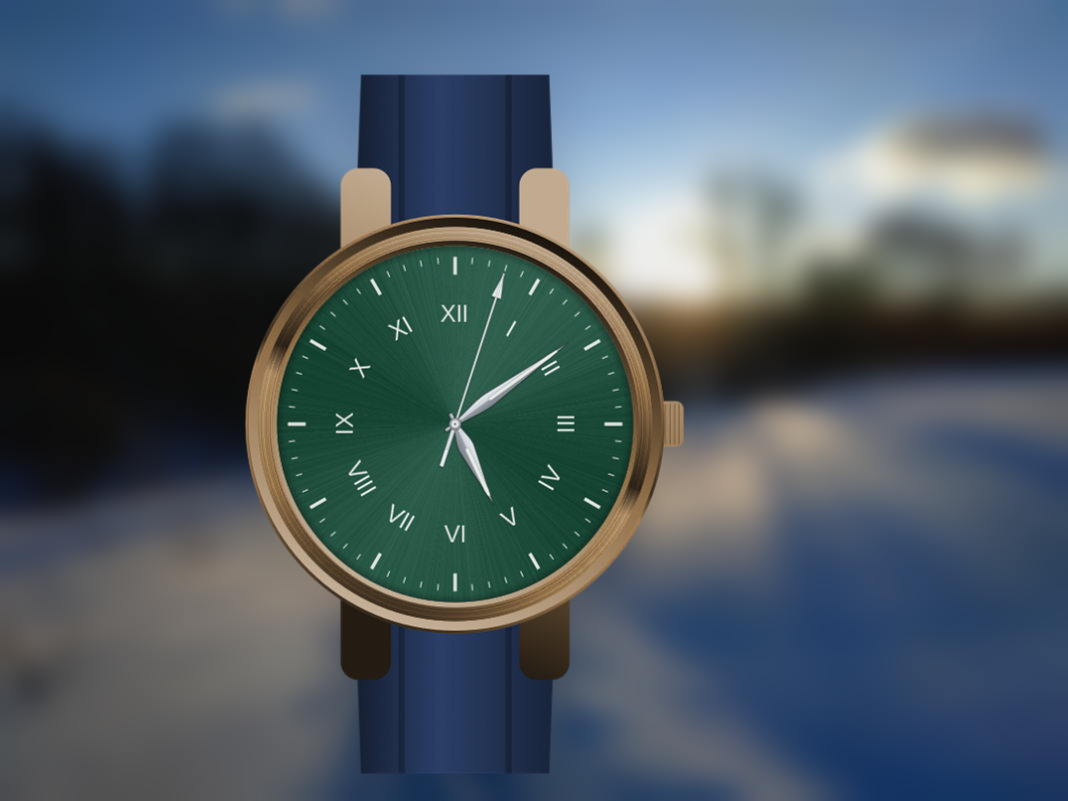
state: 5:09:03
